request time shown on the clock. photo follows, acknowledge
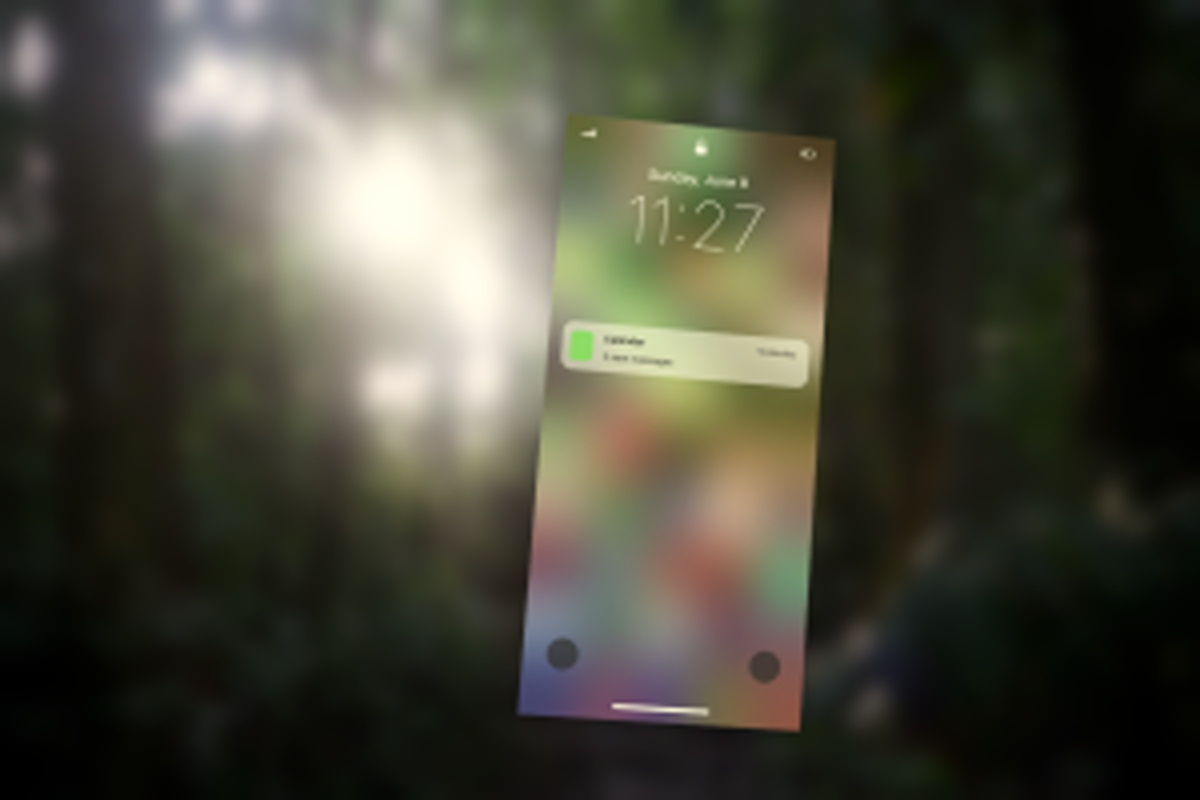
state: 11:27
